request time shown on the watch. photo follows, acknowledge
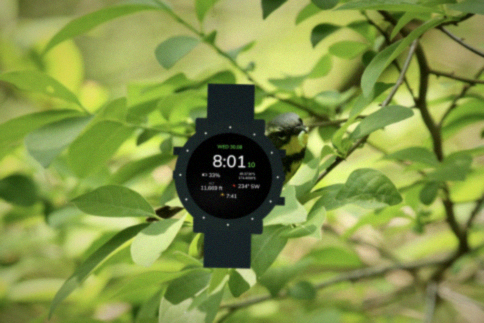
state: 8:01
